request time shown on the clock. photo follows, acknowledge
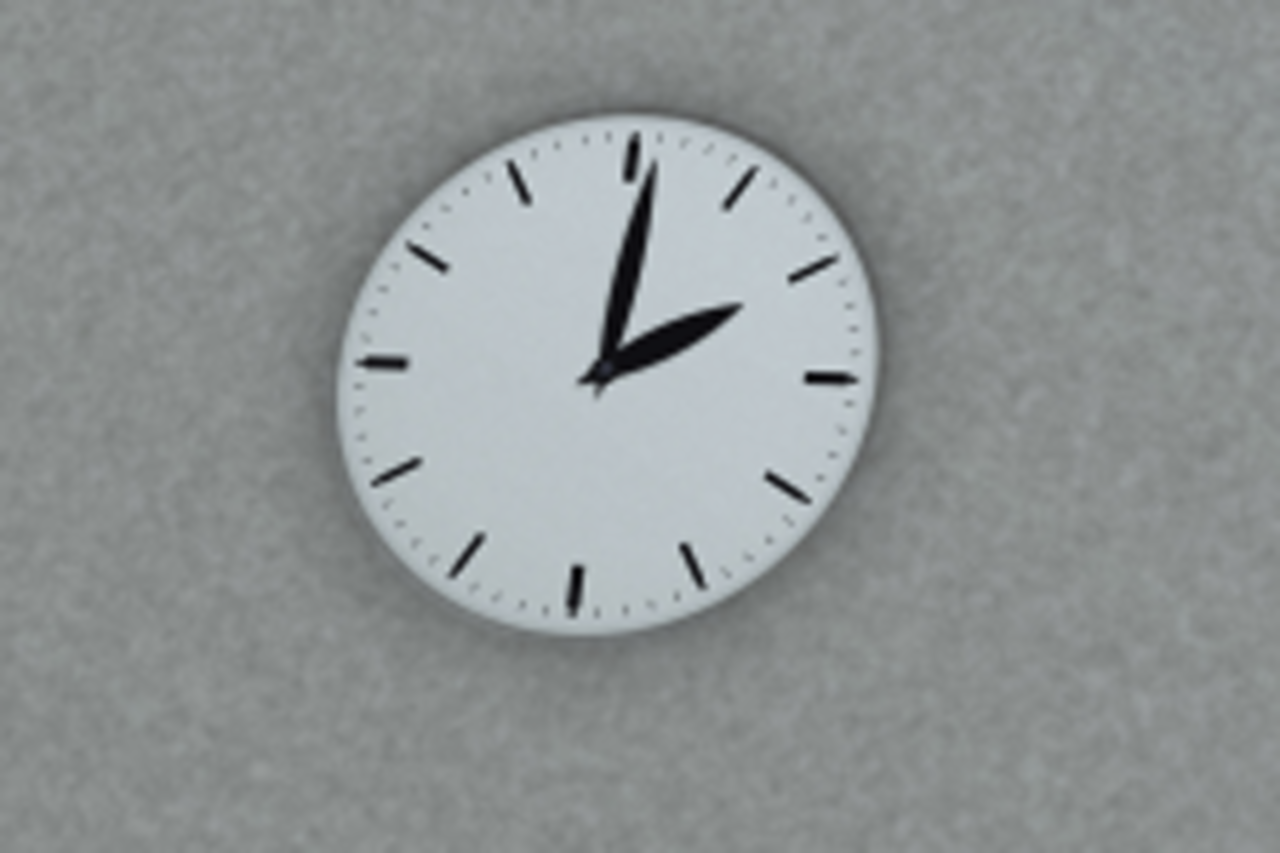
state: 2:01
